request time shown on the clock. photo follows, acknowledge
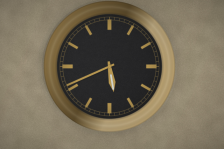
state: 5:41
